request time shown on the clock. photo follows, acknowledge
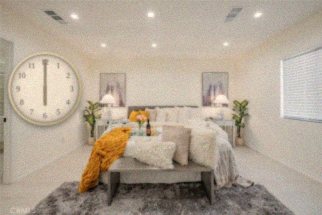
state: 6:00
